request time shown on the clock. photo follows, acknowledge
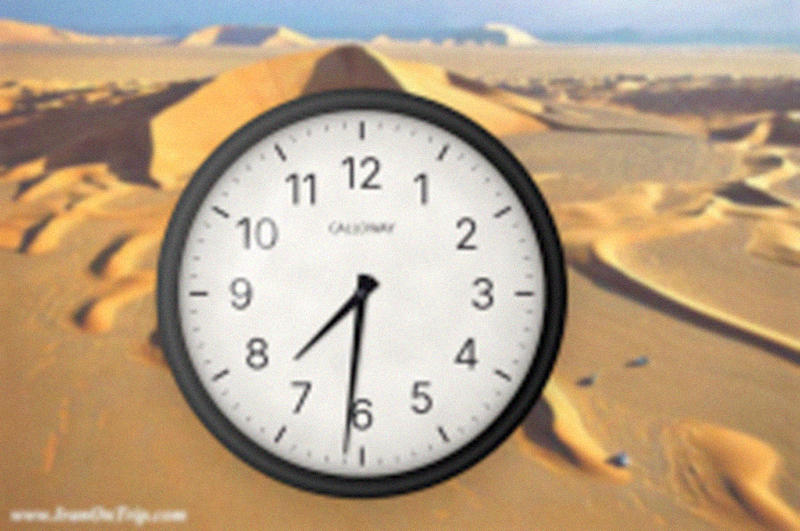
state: 7:31
